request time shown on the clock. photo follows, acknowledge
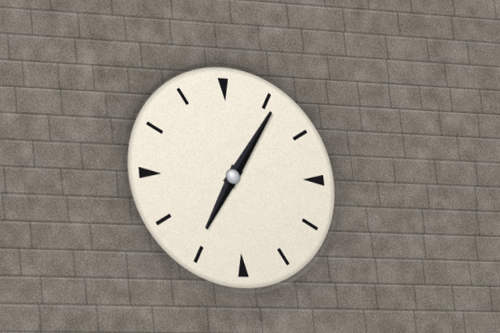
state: 7:06
